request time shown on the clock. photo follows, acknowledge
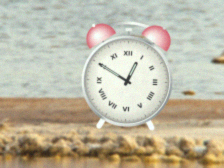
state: 12:50
